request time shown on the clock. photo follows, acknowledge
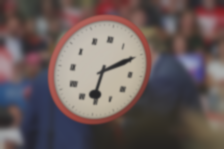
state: 6:10
